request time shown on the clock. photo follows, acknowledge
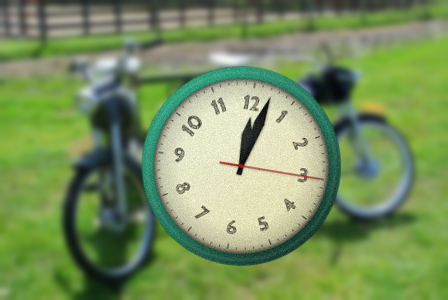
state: 12:02:15
